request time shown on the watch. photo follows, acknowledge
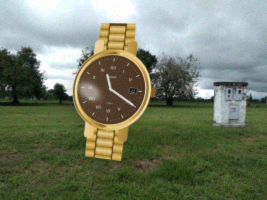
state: 11:20
